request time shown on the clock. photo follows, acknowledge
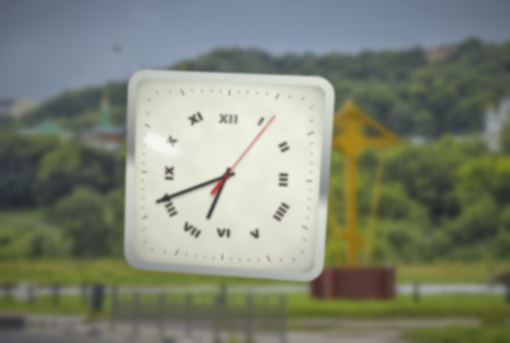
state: 6:41:06
